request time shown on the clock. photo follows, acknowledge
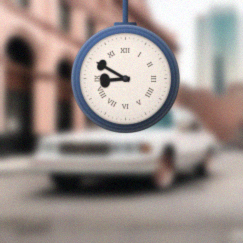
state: 8:50
